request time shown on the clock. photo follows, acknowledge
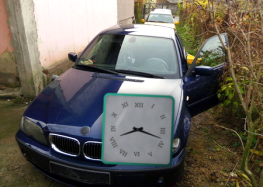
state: 8:18
